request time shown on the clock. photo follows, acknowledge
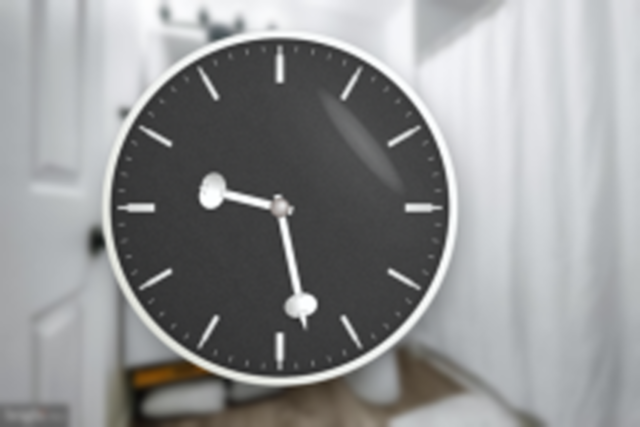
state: 9:28
